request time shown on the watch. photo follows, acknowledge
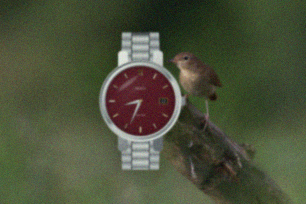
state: 8:34
